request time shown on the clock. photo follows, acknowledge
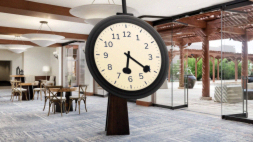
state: 6:21
